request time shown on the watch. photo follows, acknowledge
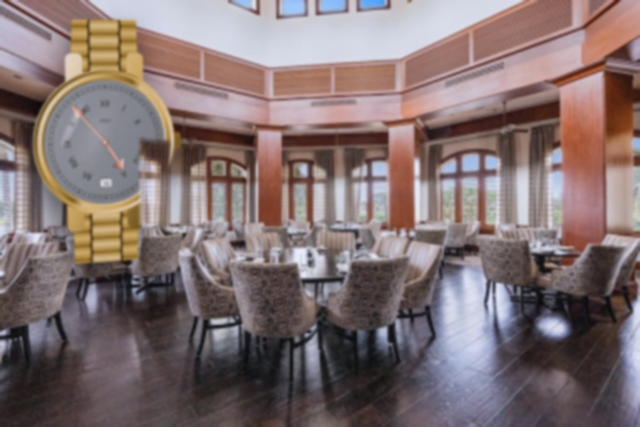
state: 4:53
